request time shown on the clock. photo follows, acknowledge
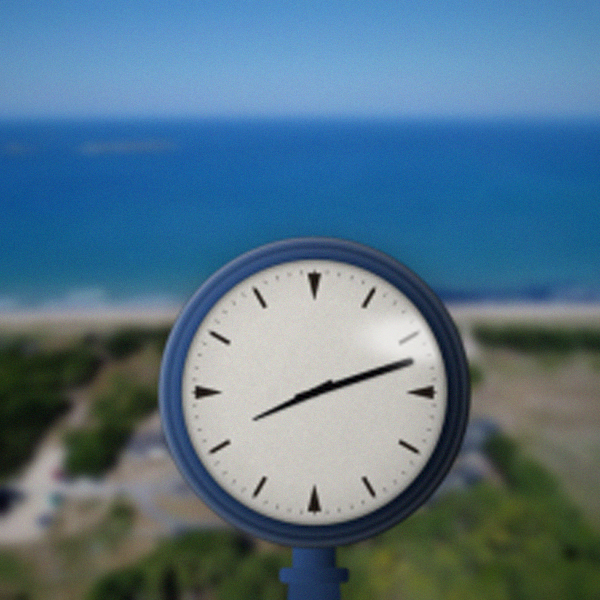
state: 8:12
